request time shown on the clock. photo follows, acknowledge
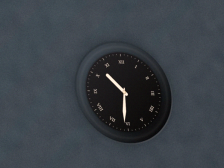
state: 10:31
